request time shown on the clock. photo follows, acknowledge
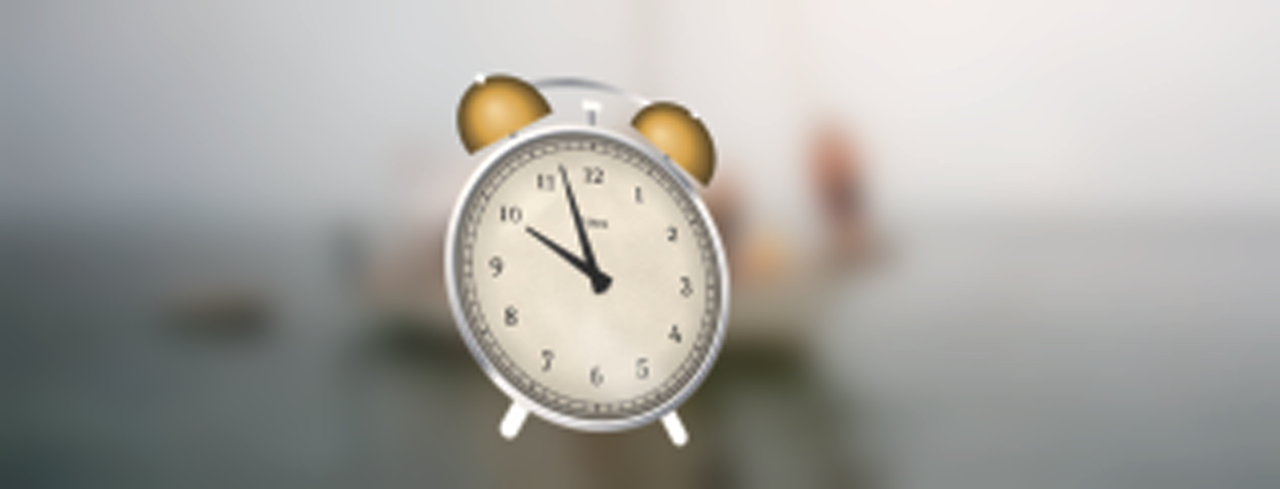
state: 9:57
